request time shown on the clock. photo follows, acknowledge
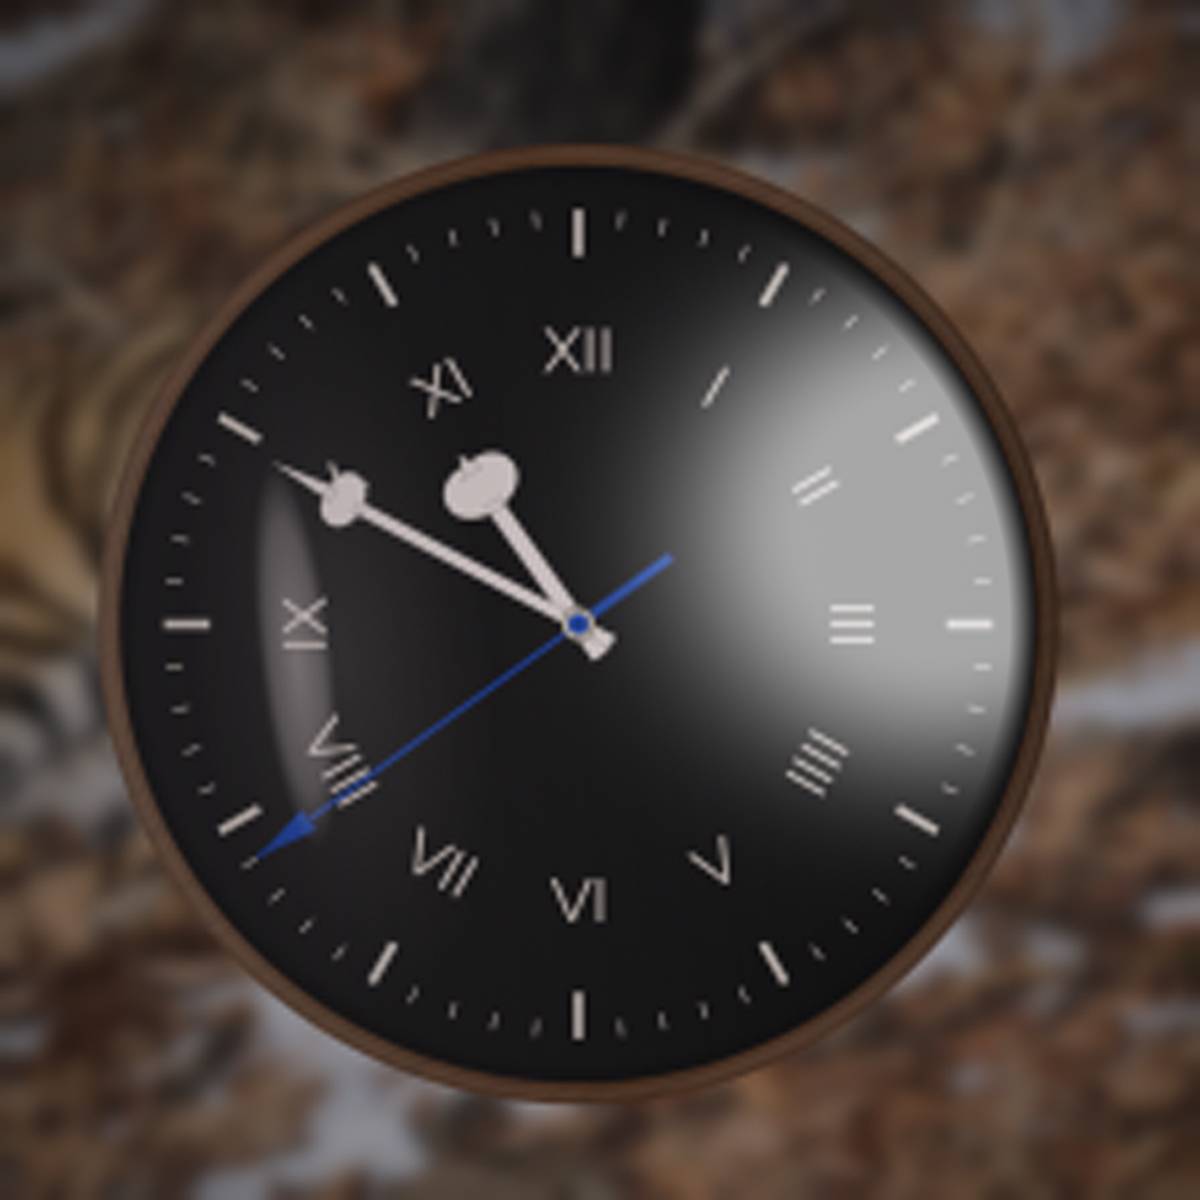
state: 10:49:39
